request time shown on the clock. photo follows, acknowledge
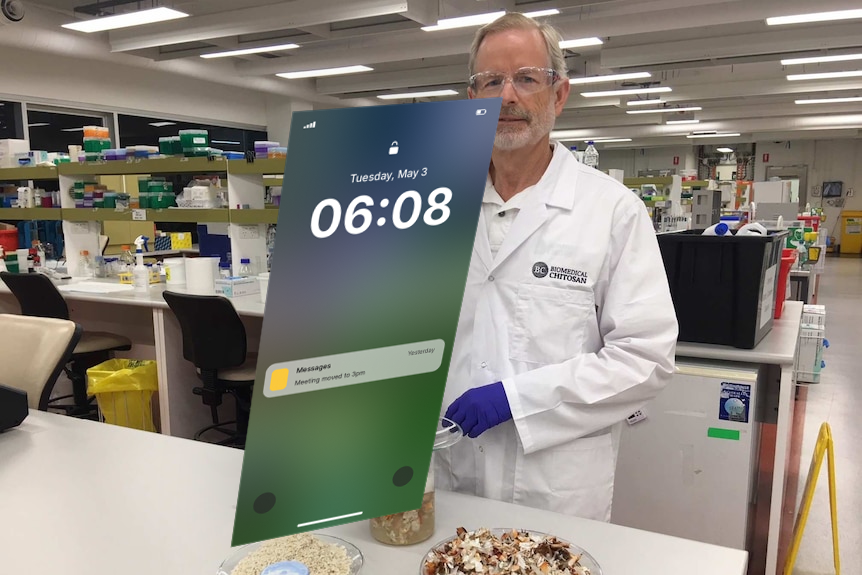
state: 6:08
